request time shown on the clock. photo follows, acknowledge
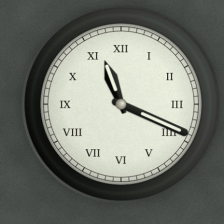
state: 11:19
